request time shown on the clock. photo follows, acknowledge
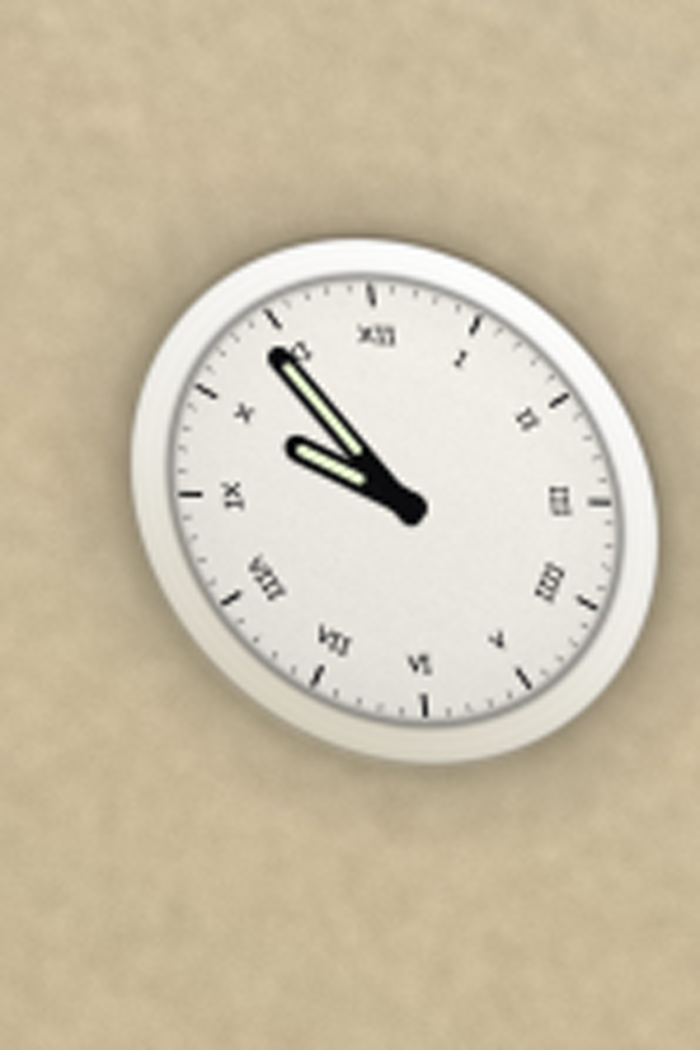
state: 9:54
